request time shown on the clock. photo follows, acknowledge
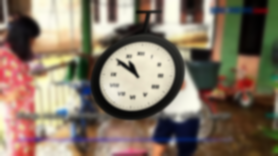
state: 10:51
